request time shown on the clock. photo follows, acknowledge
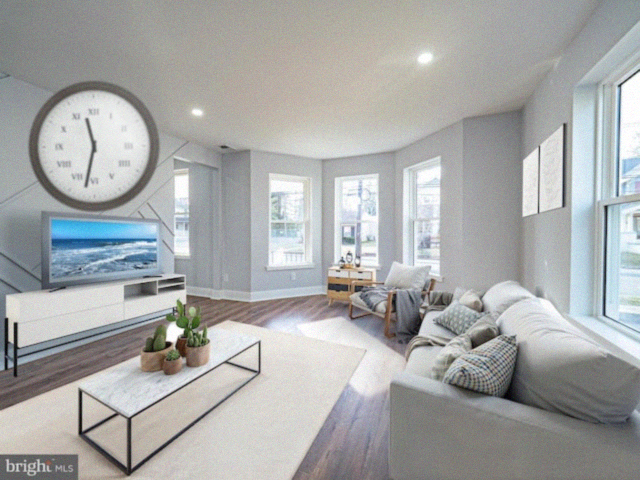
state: 11:32
